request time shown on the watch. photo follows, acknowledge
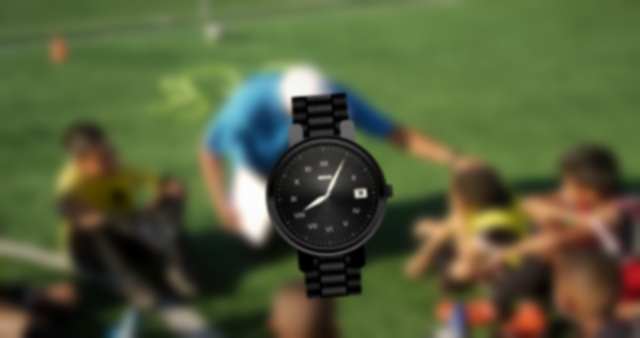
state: 8:05
